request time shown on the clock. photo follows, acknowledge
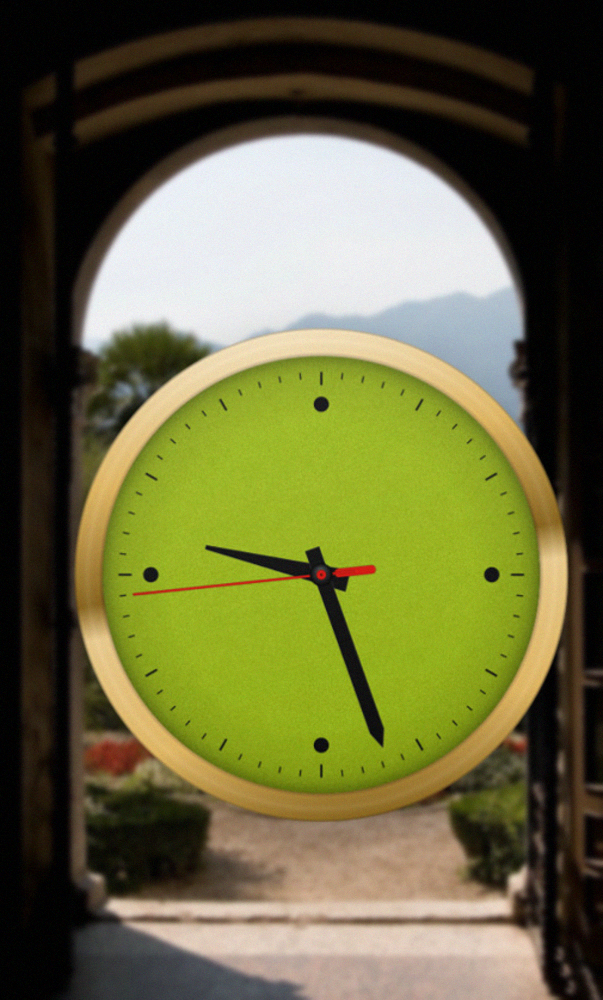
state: 9:26:44
